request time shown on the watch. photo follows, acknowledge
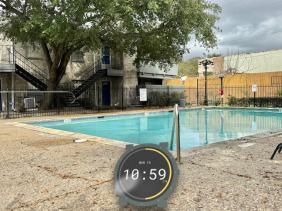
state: 10:59
